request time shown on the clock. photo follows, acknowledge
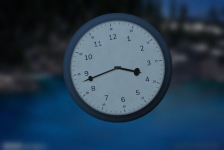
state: 3:43
